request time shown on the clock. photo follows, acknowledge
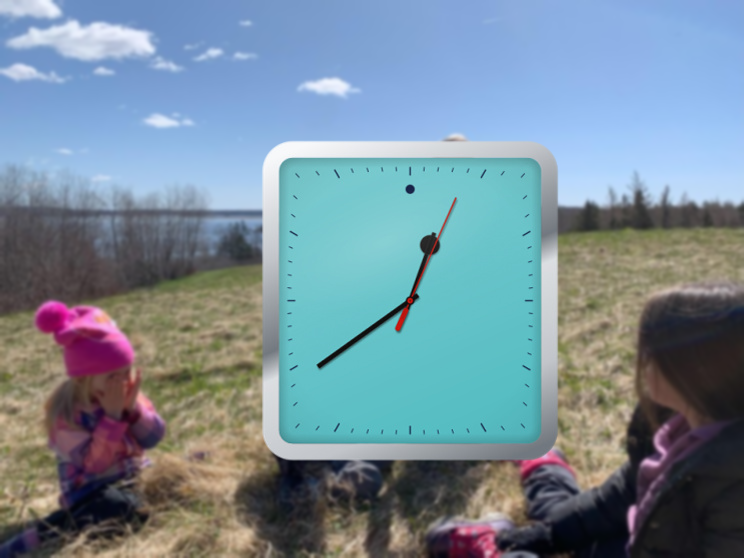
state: 12:39:04
